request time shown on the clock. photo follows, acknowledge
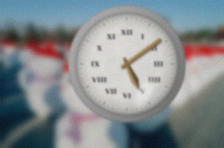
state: 5:09
